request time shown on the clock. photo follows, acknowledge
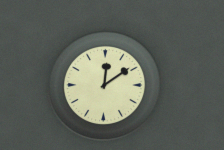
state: 12:09
